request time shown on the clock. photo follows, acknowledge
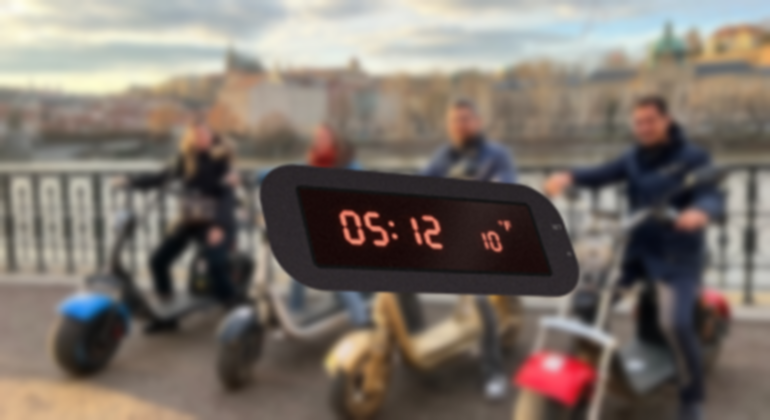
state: 5:12
